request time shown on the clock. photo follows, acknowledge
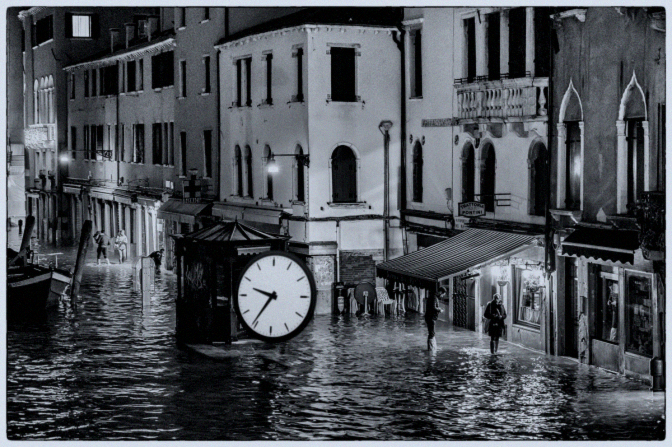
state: 9:36
